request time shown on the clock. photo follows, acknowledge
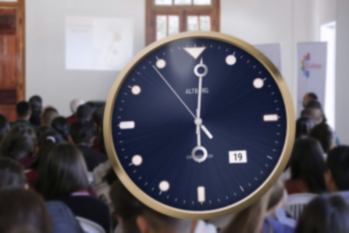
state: 6:00:54
